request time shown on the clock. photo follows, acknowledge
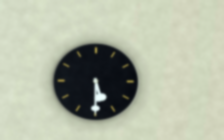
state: 5:30
